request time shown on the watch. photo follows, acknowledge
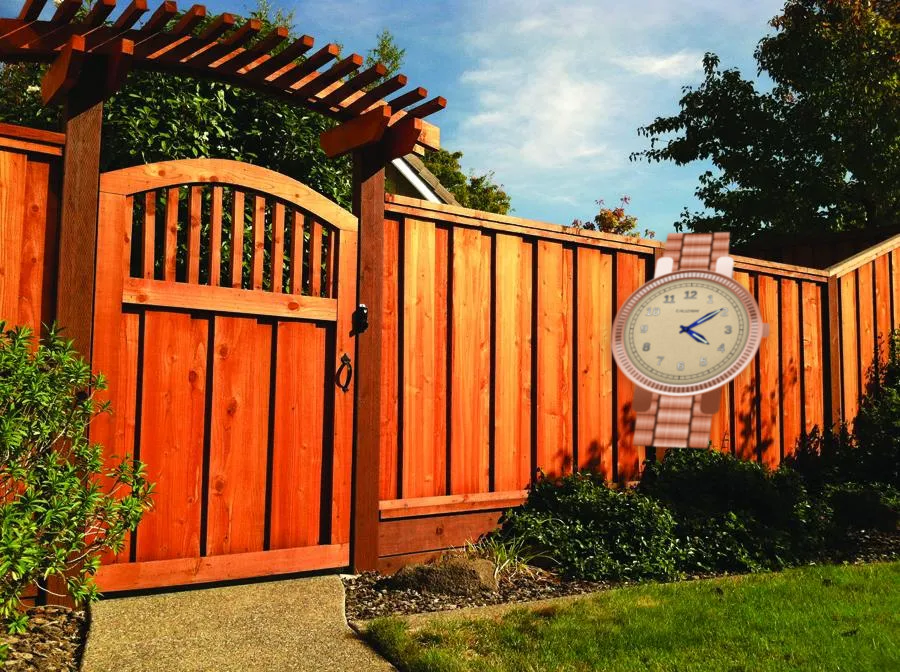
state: 4:09
